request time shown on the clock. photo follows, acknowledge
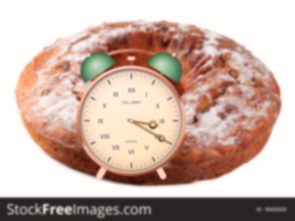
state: 3:20
